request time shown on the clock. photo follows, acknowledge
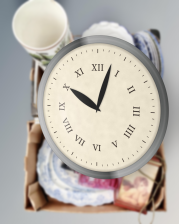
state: 10:03
